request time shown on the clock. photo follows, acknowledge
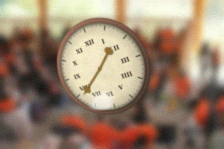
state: 1:39
